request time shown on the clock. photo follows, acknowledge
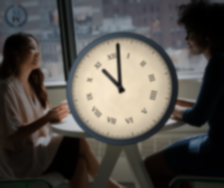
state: 11:02
